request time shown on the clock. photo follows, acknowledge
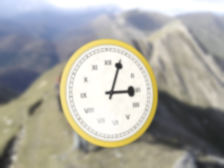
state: 3:04
